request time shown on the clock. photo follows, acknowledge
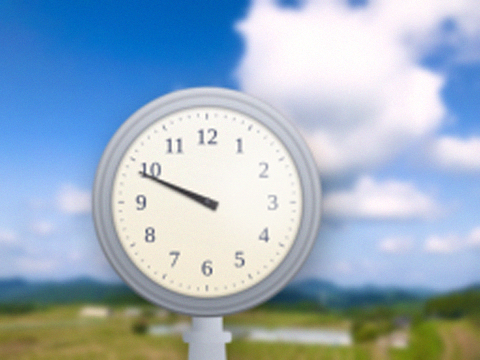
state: 9:49
